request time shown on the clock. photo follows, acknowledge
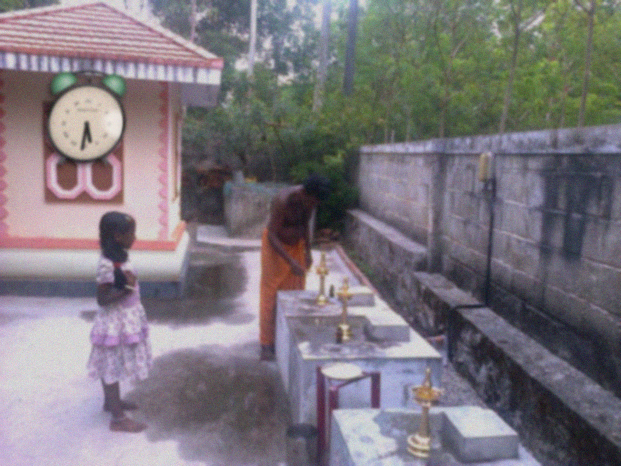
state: 5:31
